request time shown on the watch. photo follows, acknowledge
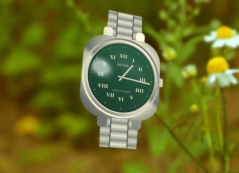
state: 1:16
